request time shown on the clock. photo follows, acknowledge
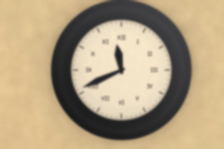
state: 11:41
